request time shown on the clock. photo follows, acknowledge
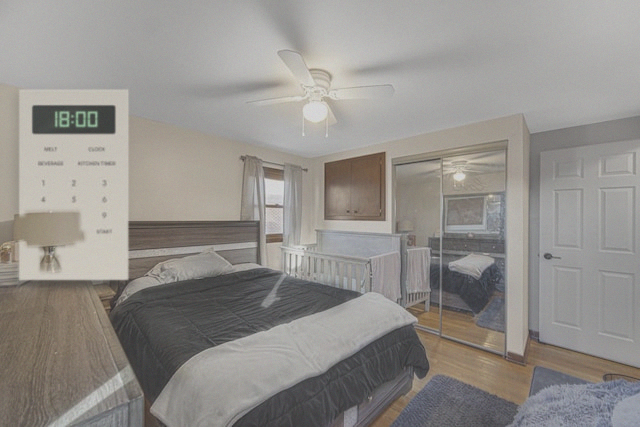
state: 18:00
